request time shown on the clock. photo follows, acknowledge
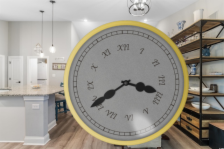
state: 3:40
